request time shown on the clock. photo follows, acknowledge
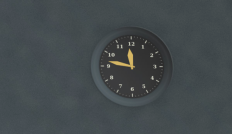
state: 11:47
